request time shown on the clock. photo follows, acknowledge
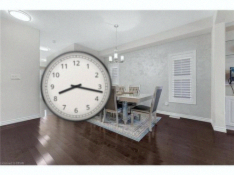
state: 8:17
